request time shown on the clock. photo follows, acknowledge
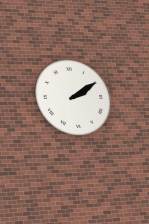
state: 2:10
